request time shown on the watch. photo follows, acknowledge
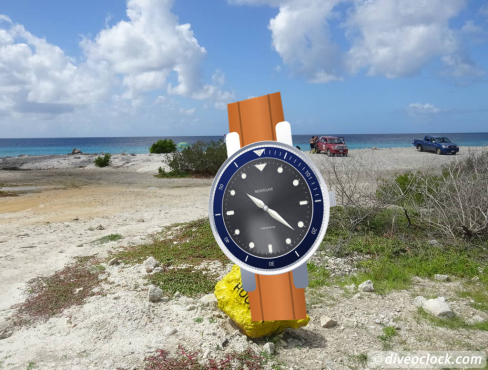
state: 10:22
